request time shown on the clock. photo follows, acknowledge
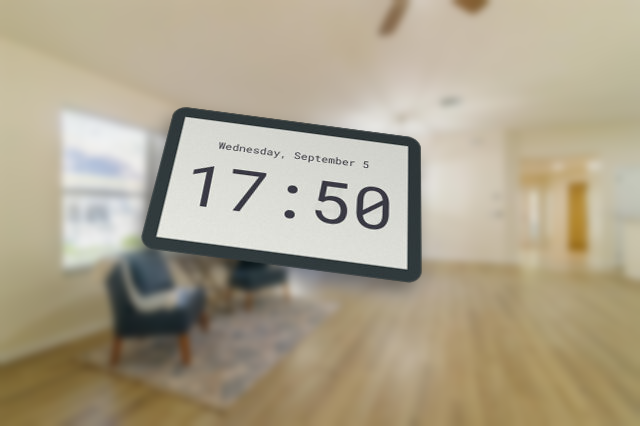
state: 17:50
